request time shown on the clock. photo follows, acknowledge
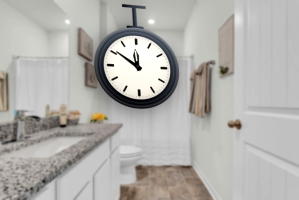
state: 11:51
